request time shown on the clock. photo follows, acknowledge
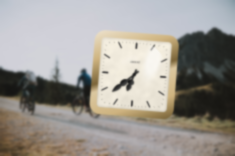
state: 6:38
